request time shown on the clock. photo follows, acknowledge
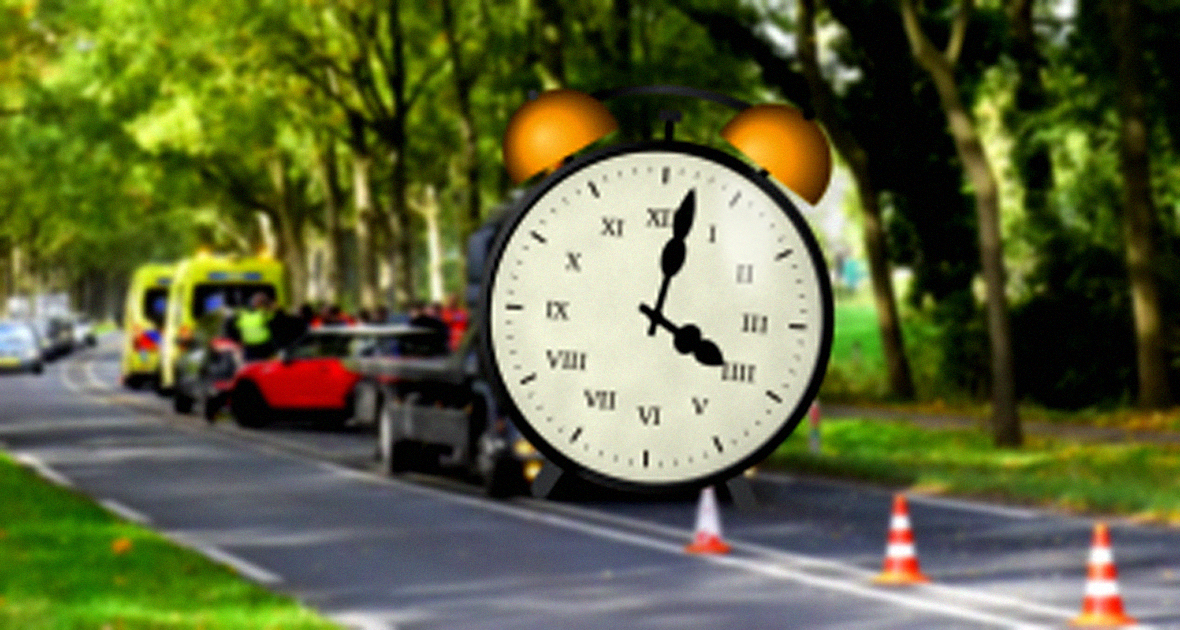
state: 4:02
